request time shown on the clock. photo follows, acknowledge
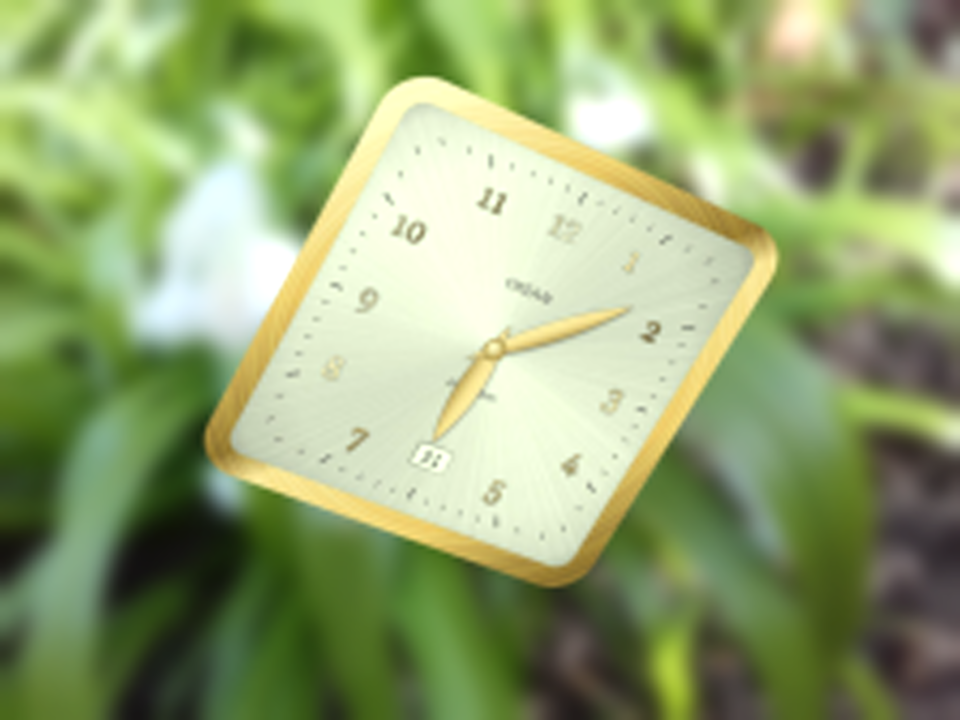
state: 6:08
